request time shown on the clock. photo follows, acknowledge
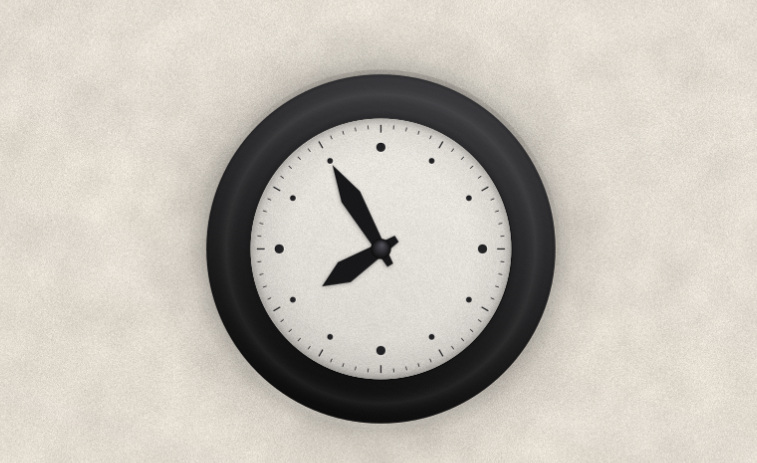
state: 7:55
